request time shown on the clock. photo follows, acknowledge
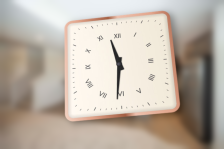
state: 11:31
